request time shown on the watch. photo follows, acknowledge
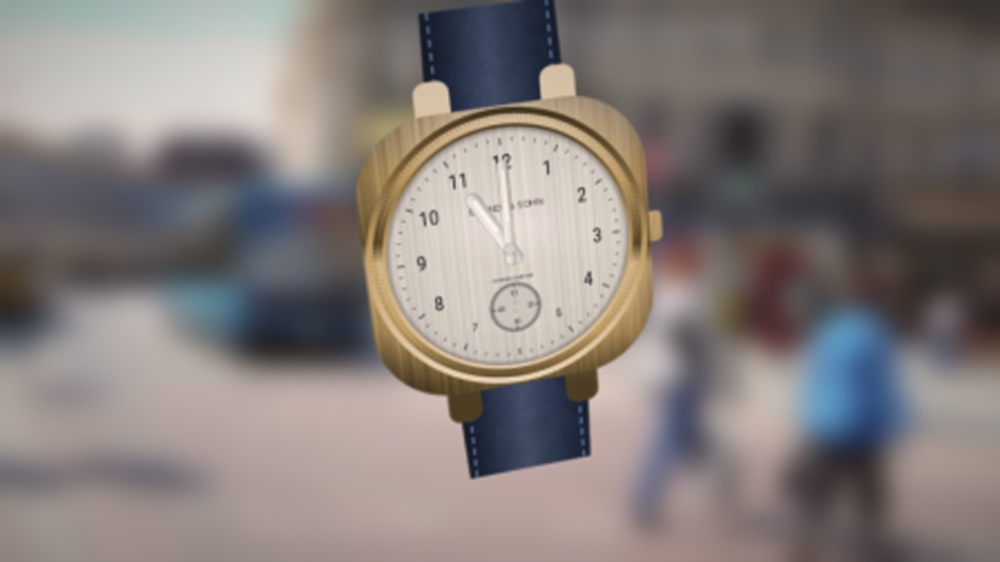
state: 11:00
